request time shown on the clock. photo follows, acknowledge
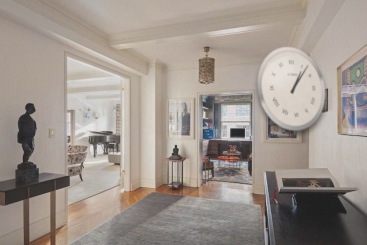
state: 1:07
